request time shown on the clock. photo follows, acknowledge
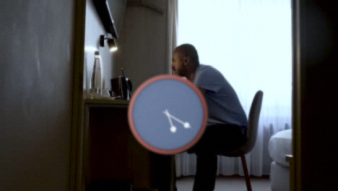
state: 5:20
